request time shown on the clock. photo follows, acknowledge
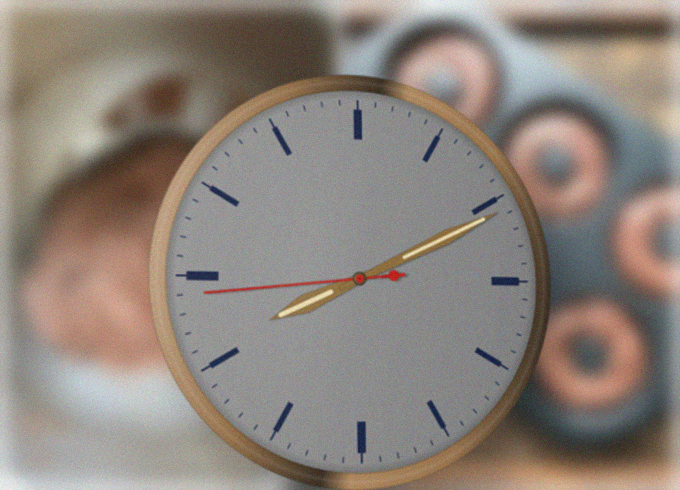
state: 8:10:44
